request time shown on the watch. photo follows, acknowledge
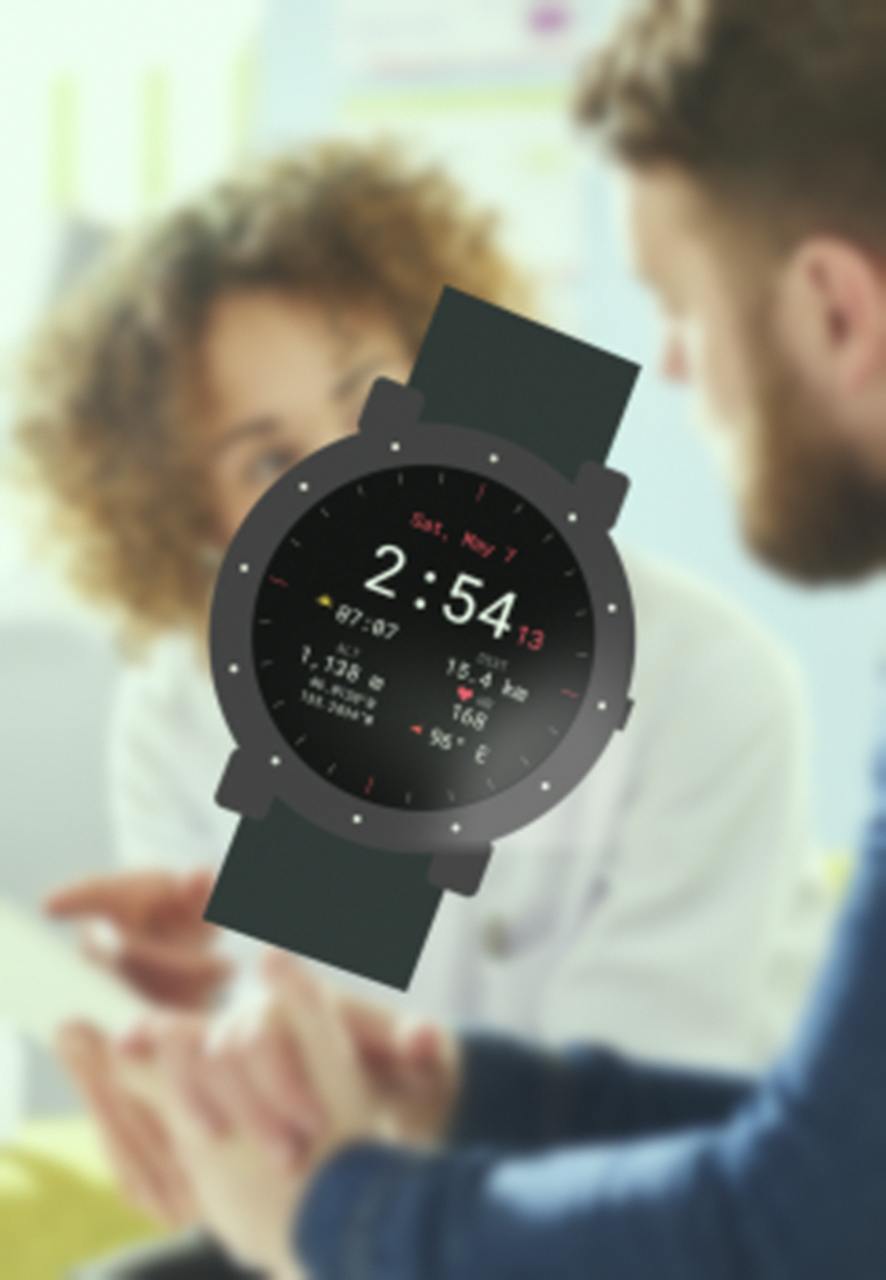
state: 2:54
